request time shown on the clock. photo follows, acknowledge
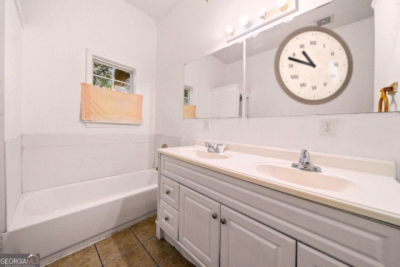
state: 10:48
